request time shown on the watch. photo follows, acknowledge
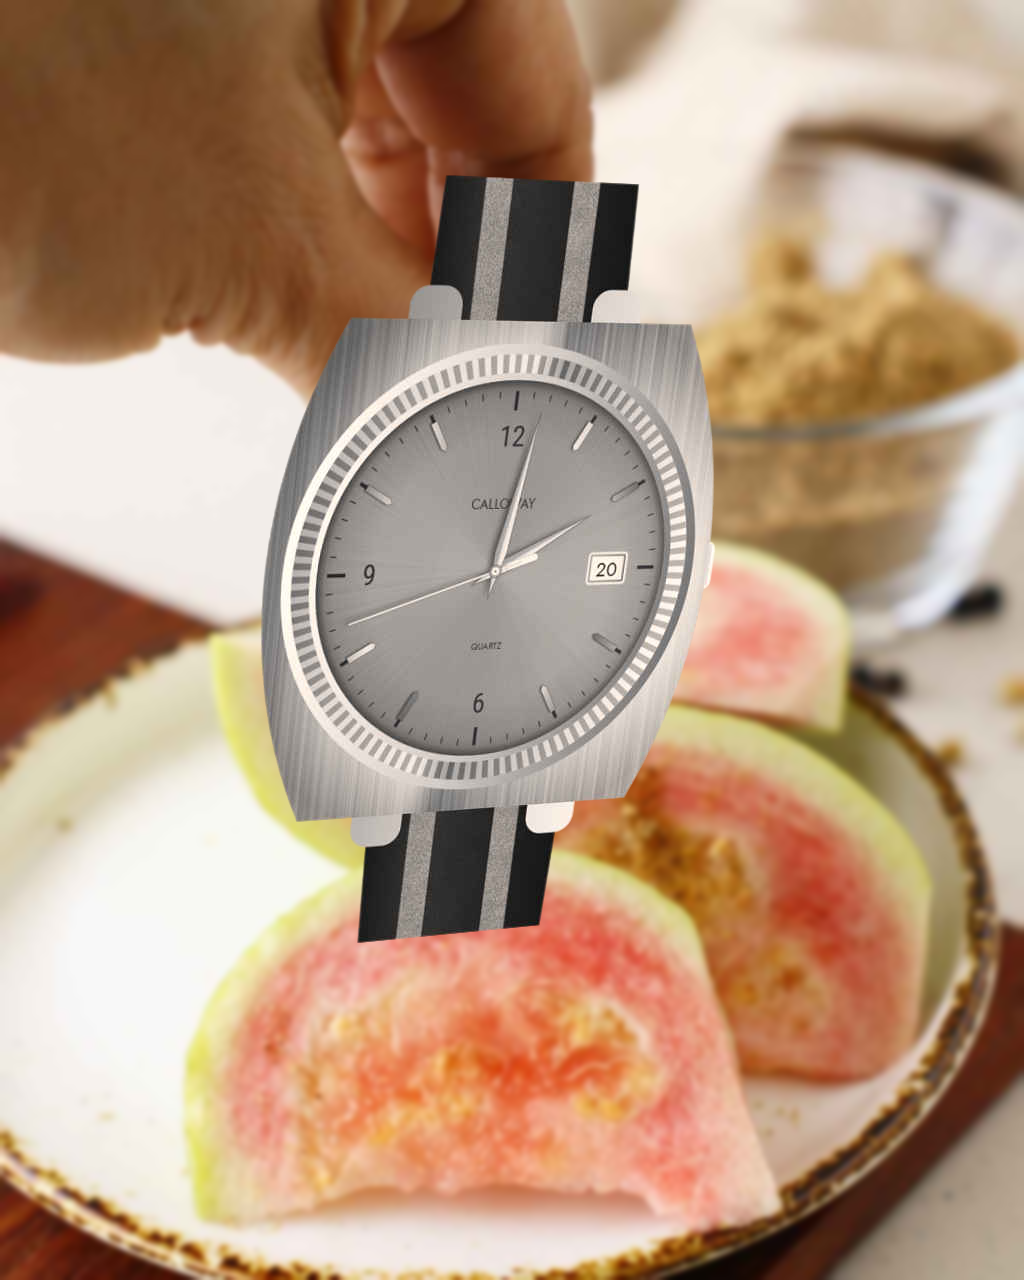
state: 2:01:42
